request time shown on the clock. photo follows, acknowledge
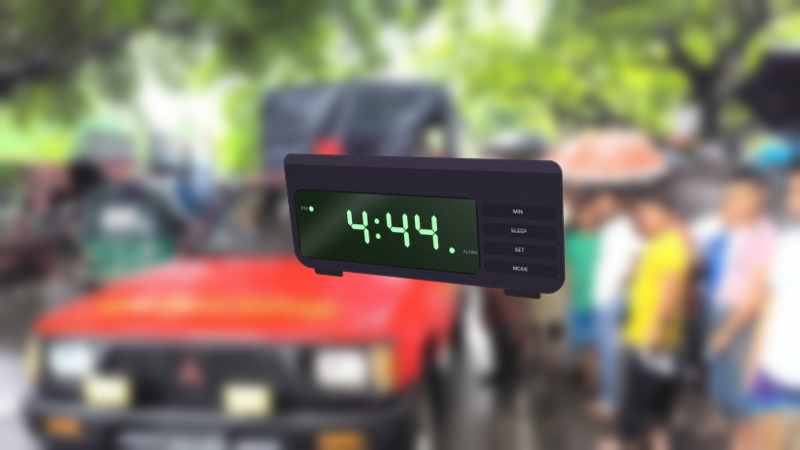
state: 4:44
